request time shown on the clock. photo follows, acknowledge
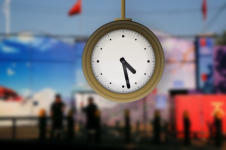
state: 4:28
